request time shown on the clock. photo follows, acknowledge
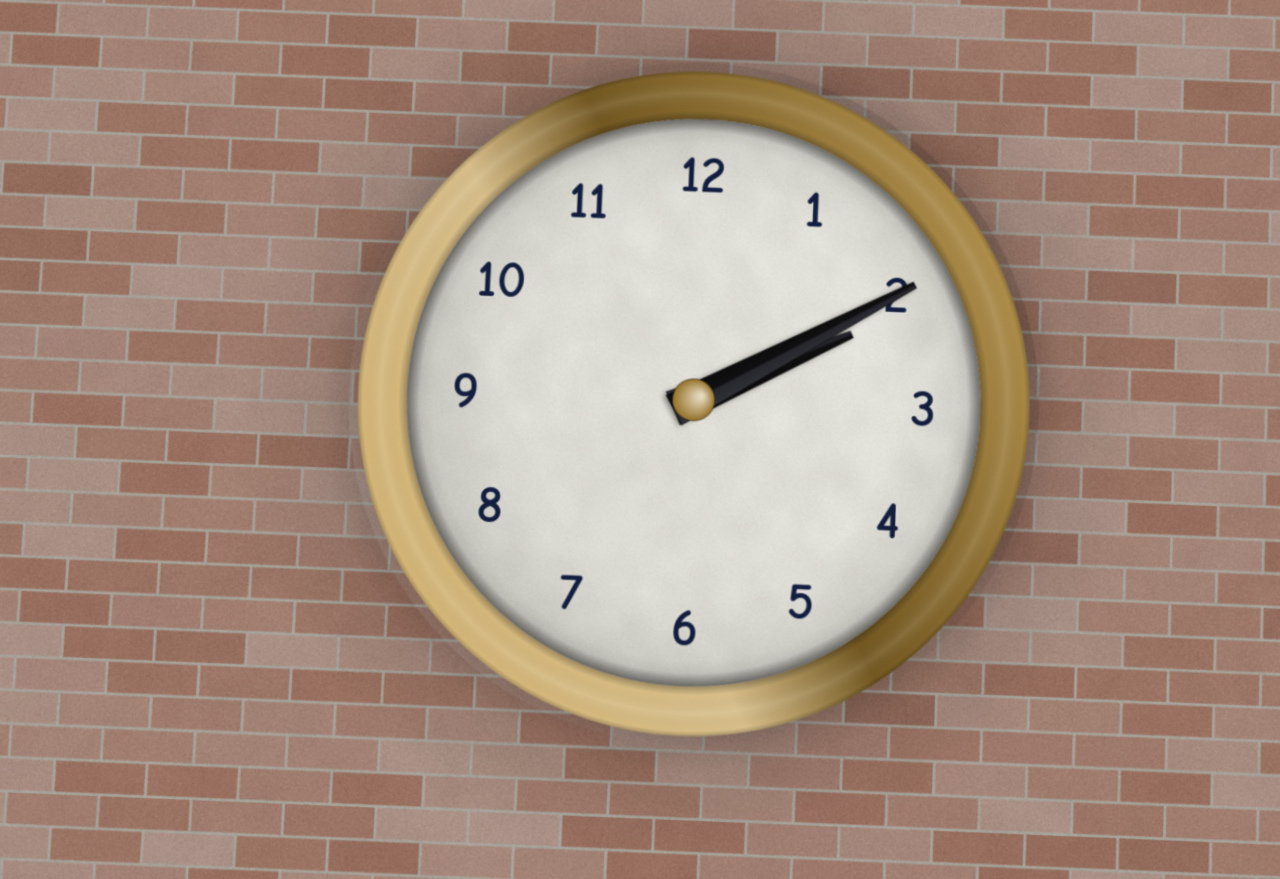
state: 2:10
